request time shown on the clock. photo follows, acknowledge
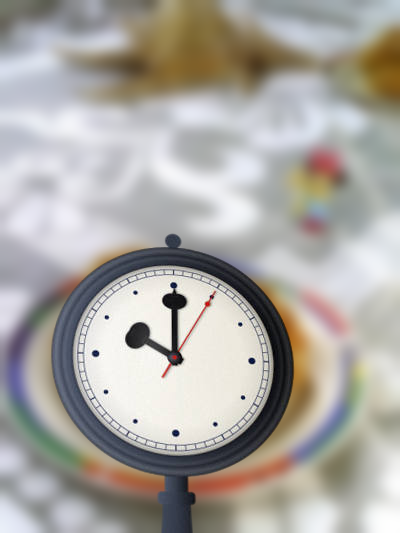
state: 10:00:05
